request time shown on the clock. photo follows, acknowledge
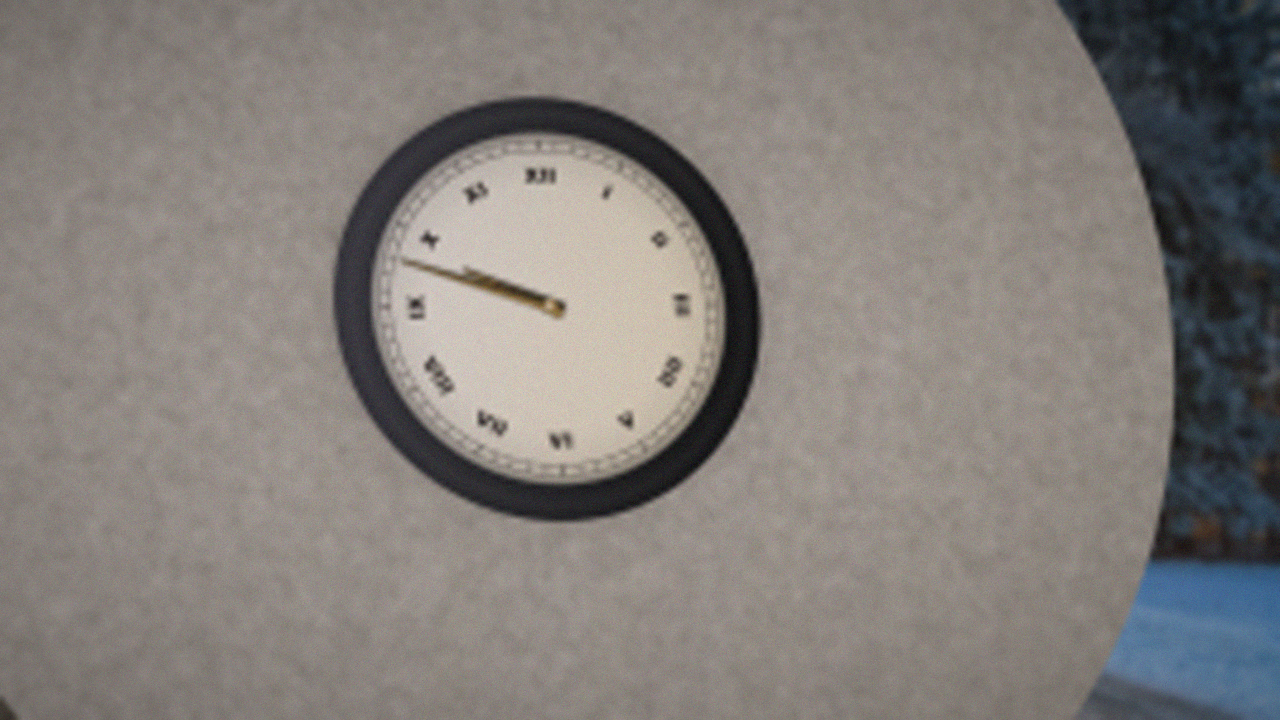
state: 9:48
